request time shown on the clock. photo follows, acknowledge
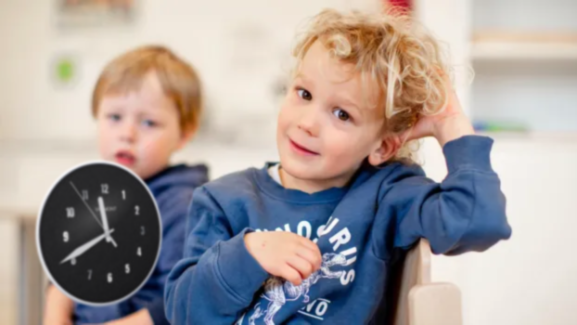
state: 11:40:54
